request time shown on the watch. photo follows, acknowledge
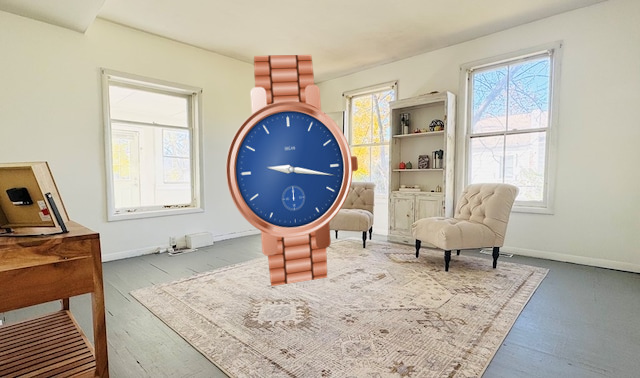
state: 9:17
